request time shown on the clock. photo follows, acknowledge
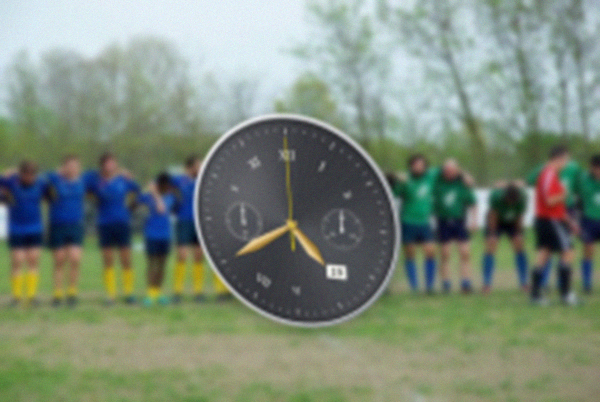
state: 4:40
